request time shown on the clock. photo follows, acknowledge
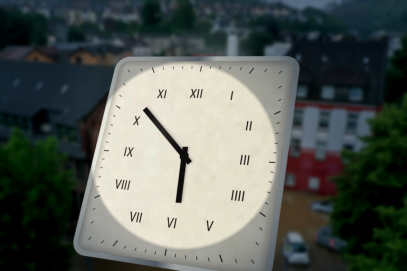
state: 5:52
